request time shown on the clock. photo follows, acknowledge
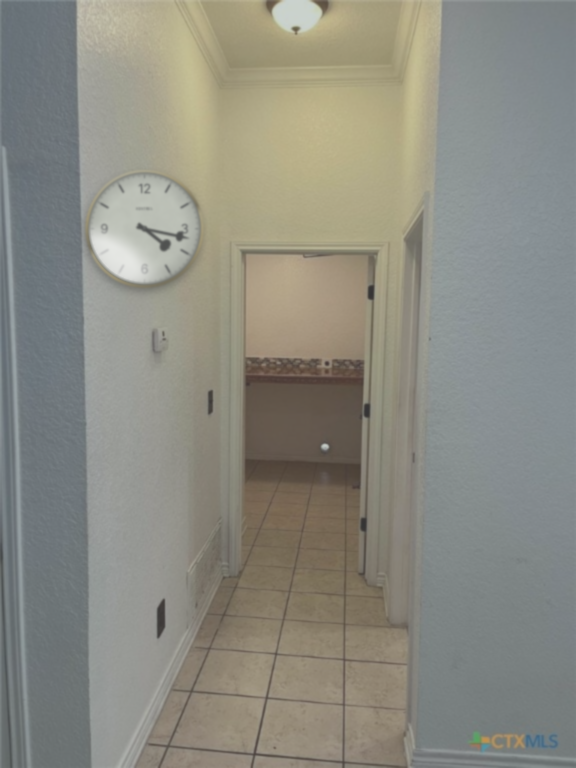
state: 4:17
